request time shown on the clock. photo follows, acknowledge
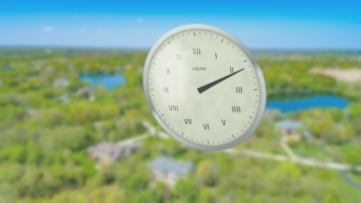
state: 2:11
